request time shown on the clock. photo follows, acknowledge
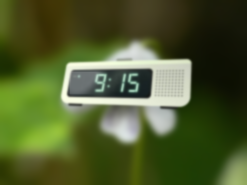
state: 9:15
